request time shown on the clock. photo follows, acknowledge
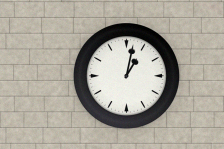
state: 1:02
